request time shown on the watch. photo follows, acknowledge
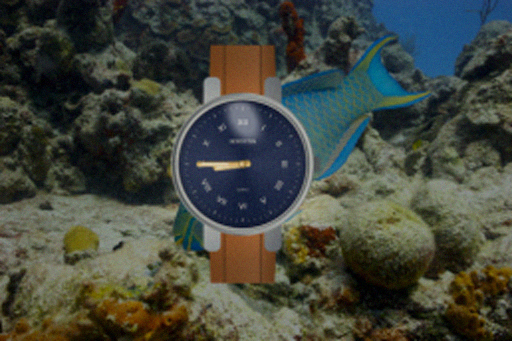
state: 8:45
